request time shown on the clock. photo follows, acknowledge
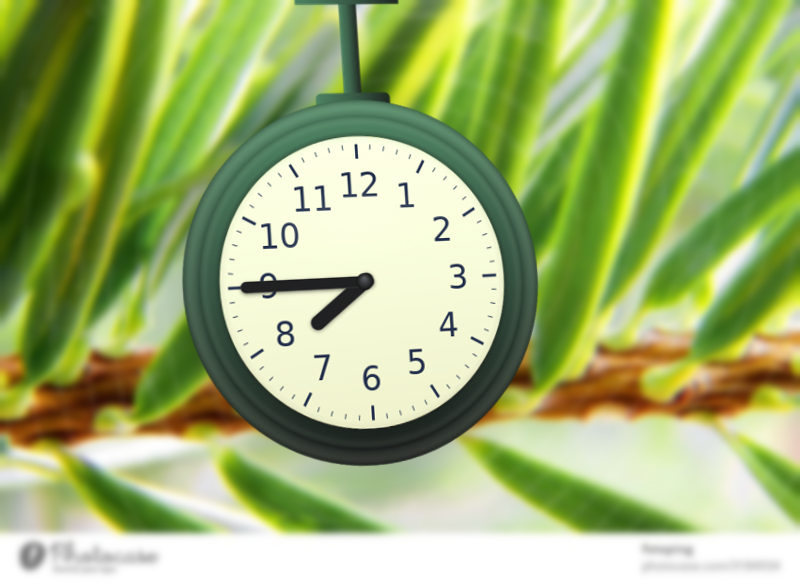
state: 7:45
